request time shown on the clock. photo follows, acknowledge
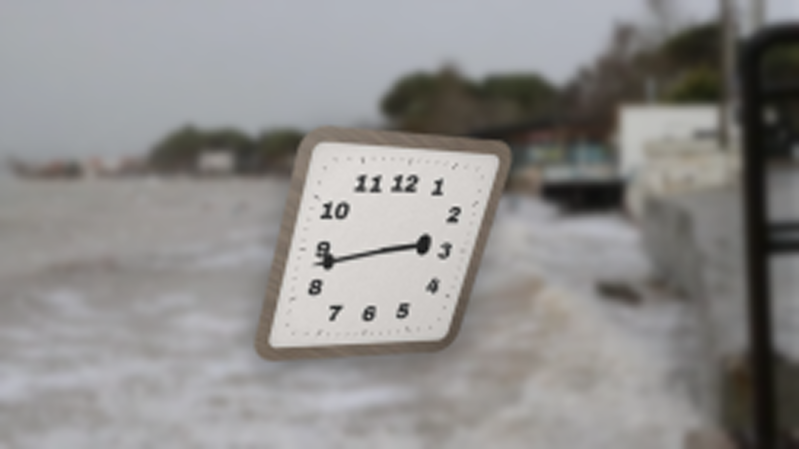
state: 2:43
